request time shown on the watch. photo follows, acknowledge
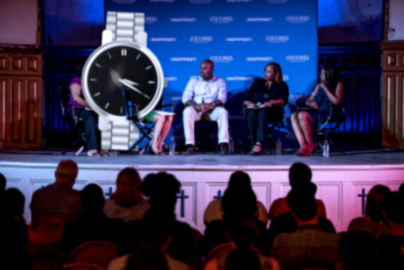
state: 3:20
